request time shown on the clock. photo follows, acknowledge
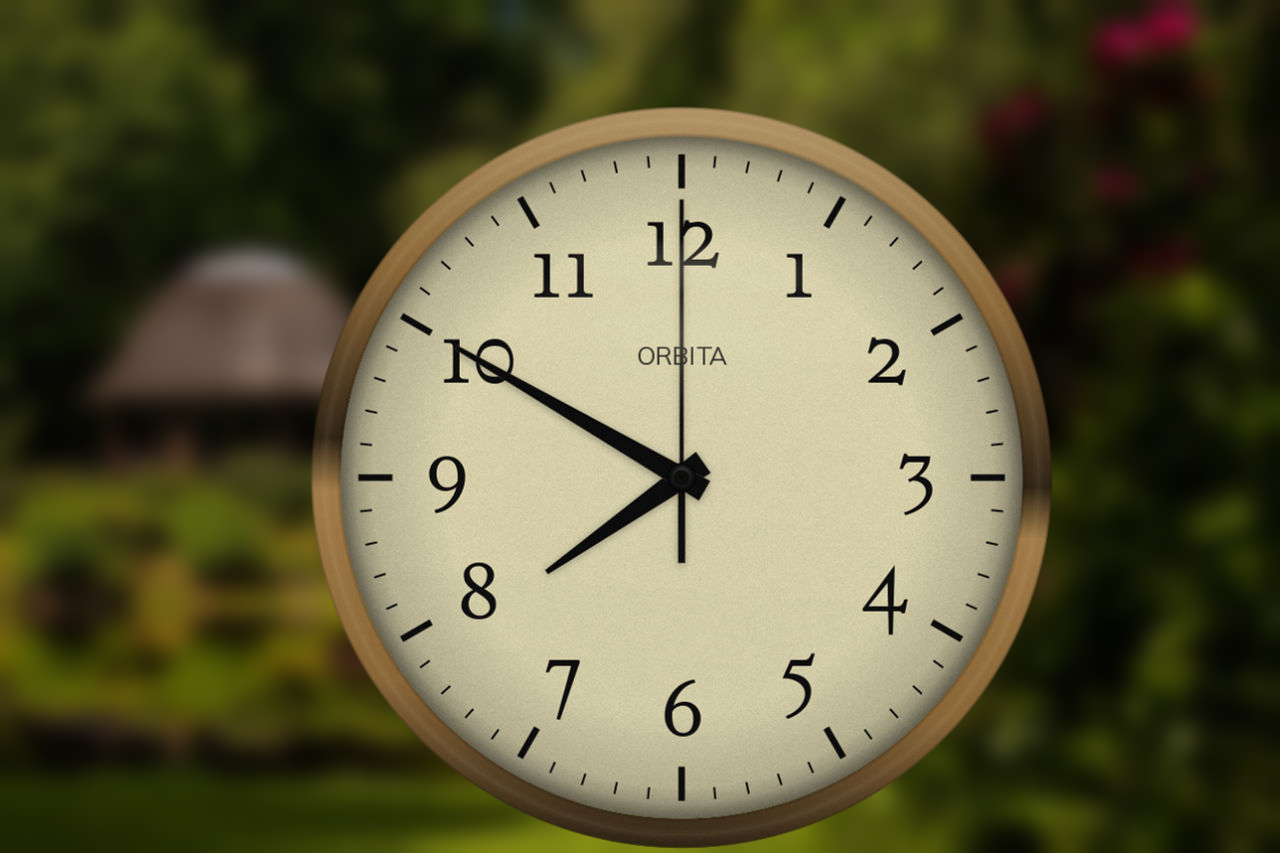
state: 7:50:00
